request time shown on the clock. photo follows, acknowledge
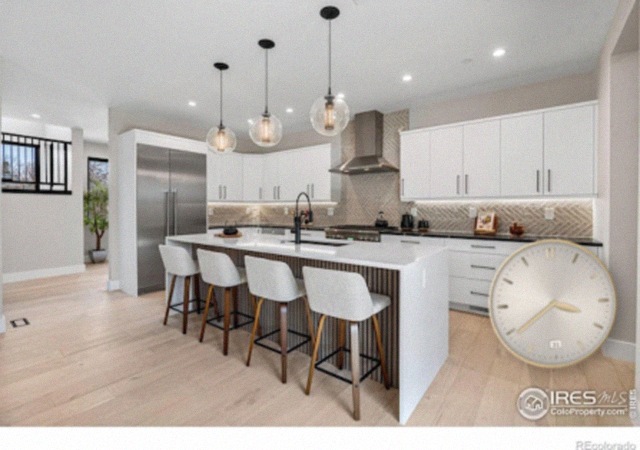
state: 3:39
